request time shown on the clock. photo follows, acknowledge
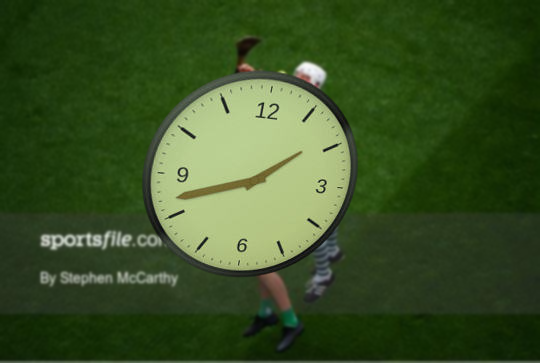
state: 1:42
